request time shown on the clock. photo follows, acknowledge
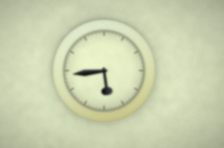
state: 5:44
